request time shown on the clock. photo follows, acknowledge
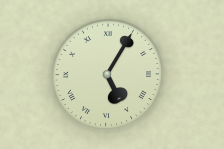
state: 5:05
